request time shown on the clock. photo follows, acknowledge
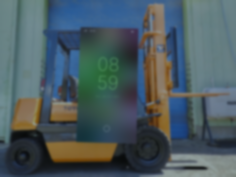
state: 8:59
